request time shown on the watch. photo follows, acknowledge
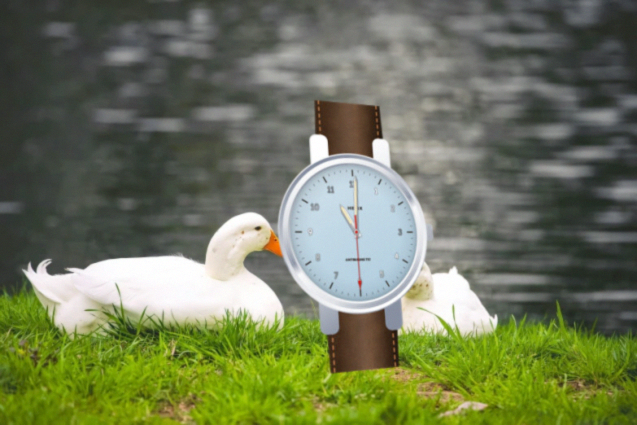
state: 11:00:30
